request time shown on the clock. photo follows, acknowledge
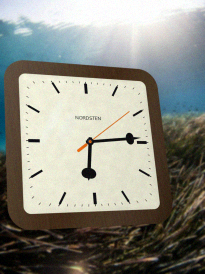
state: 6:14:09
